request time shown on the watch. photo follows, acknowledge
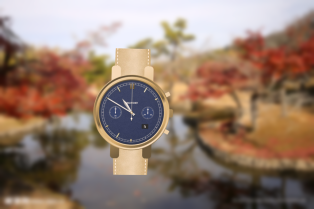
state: 10:50
